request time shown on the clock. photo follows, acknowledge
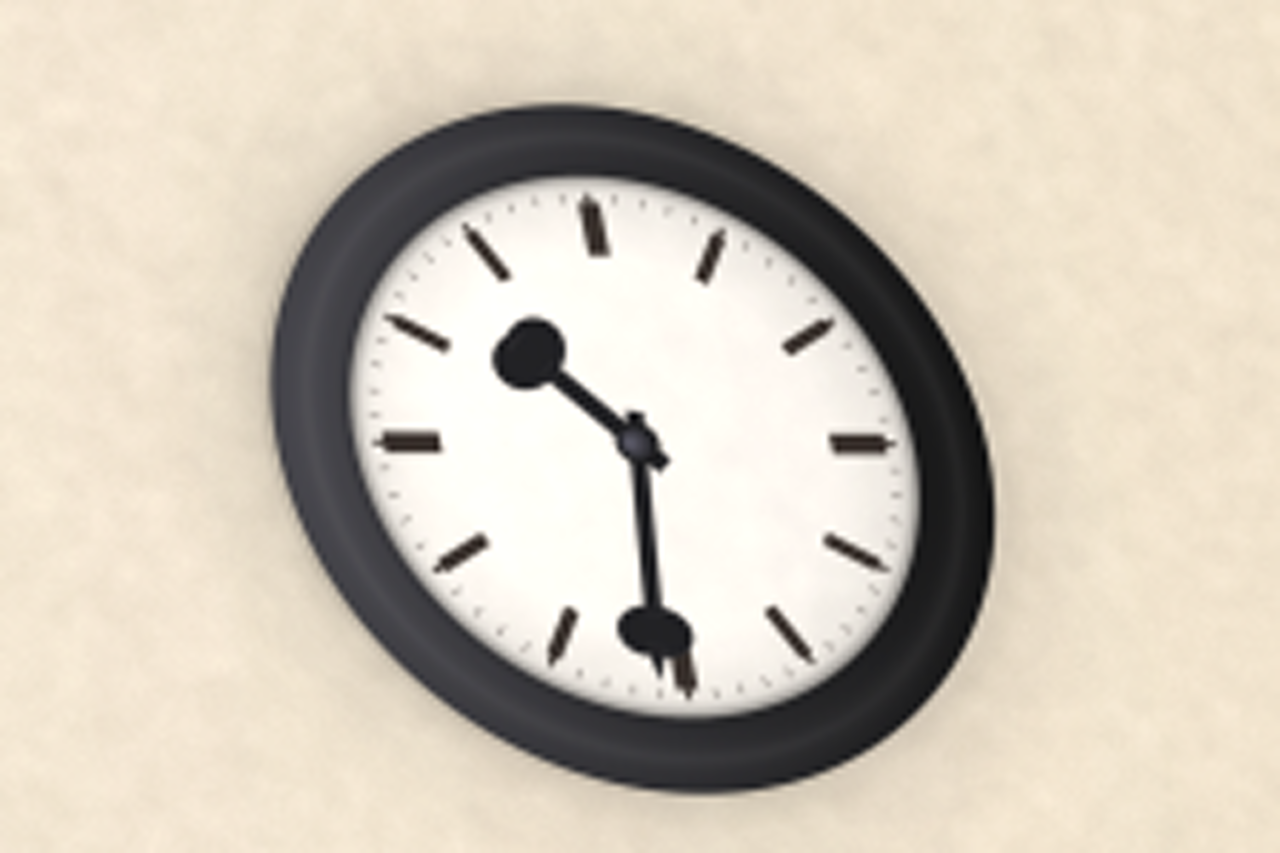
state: 10:31
